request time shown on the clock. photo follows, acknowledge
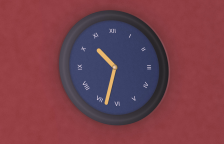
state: 10:33
